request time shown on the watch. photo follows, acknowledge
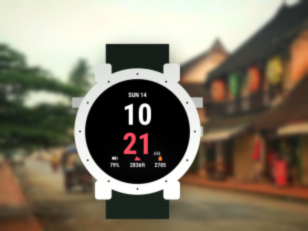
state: 10:21
